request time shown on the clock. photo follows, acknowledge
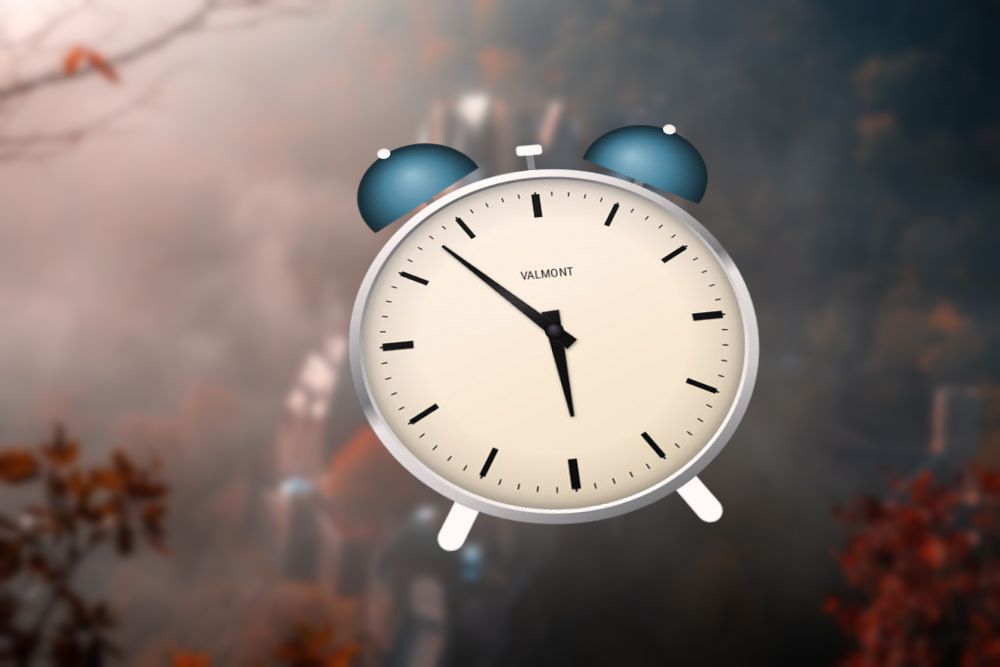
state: 5:53
